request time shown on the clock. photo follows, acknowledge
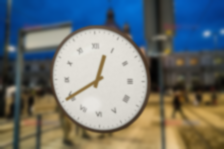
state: 12:40
